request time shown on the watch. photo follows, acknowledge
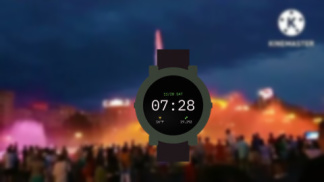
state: 7:28
